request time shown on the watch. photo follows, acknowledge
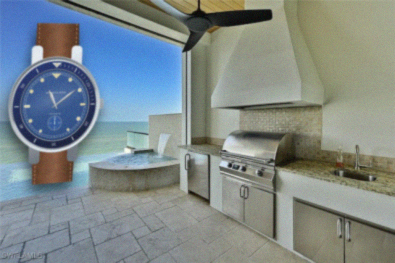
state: 11:09
